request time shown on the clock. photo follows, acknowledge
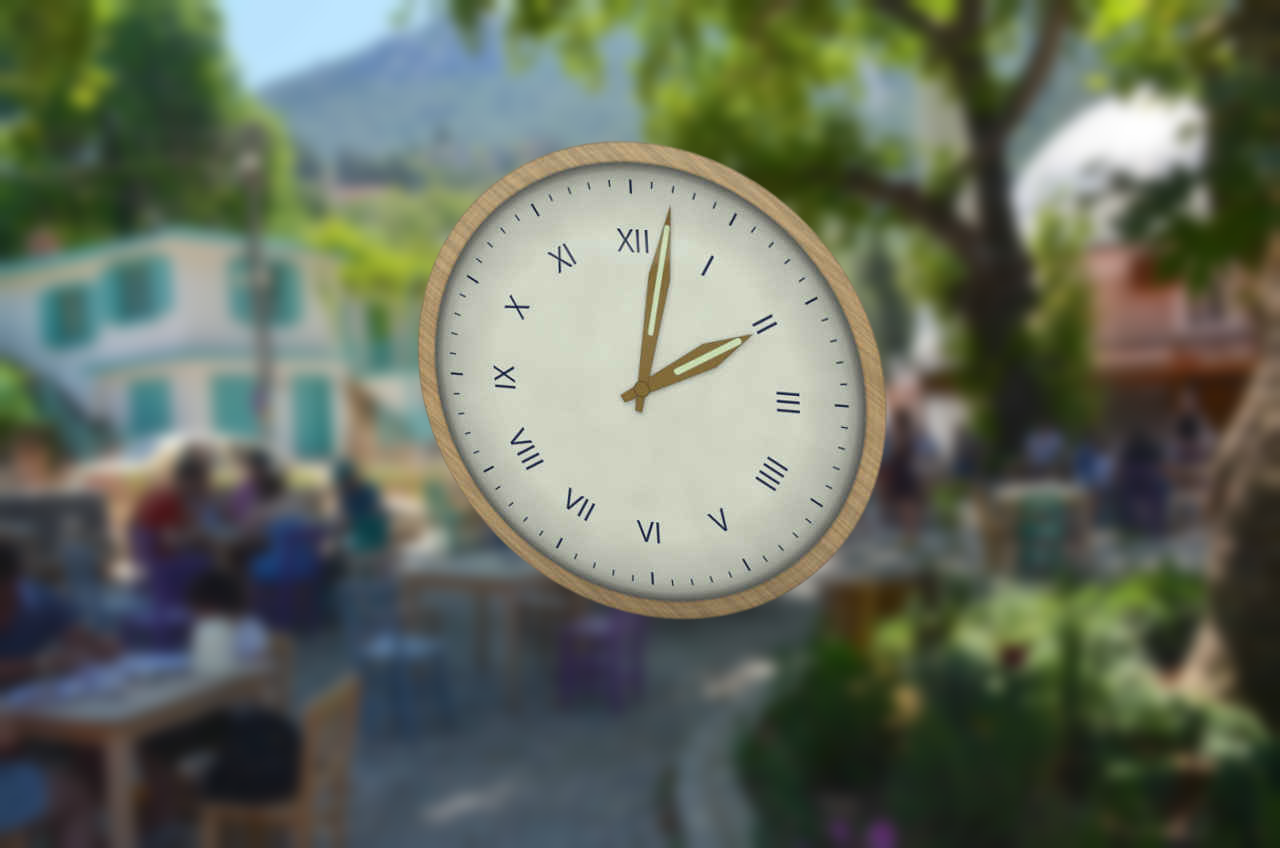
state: 2:02
